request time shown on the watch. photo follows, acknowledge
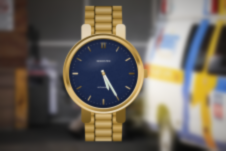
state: 5:25
